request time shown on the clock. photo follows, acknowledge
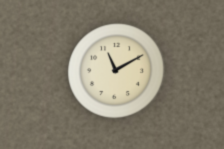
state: 11:10
